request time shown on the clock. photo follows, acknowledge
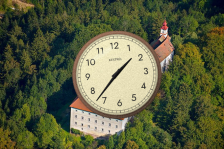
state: 1:37
